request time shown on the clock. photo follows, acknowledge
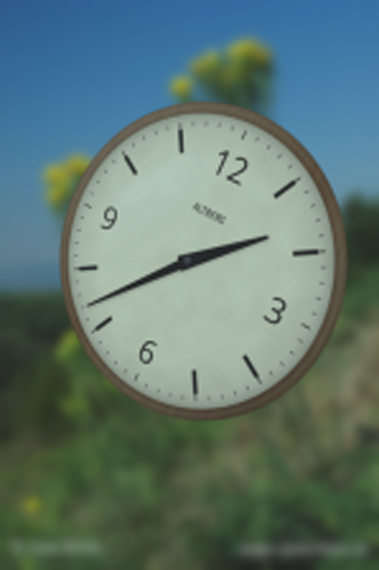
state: 1:37
